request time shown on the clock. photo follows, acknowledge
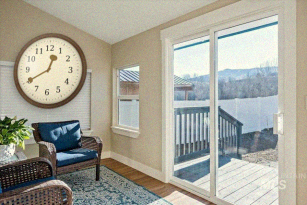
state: 12:40
